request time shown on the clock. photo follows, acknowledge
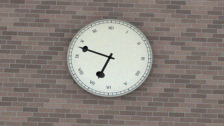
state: 6:48
